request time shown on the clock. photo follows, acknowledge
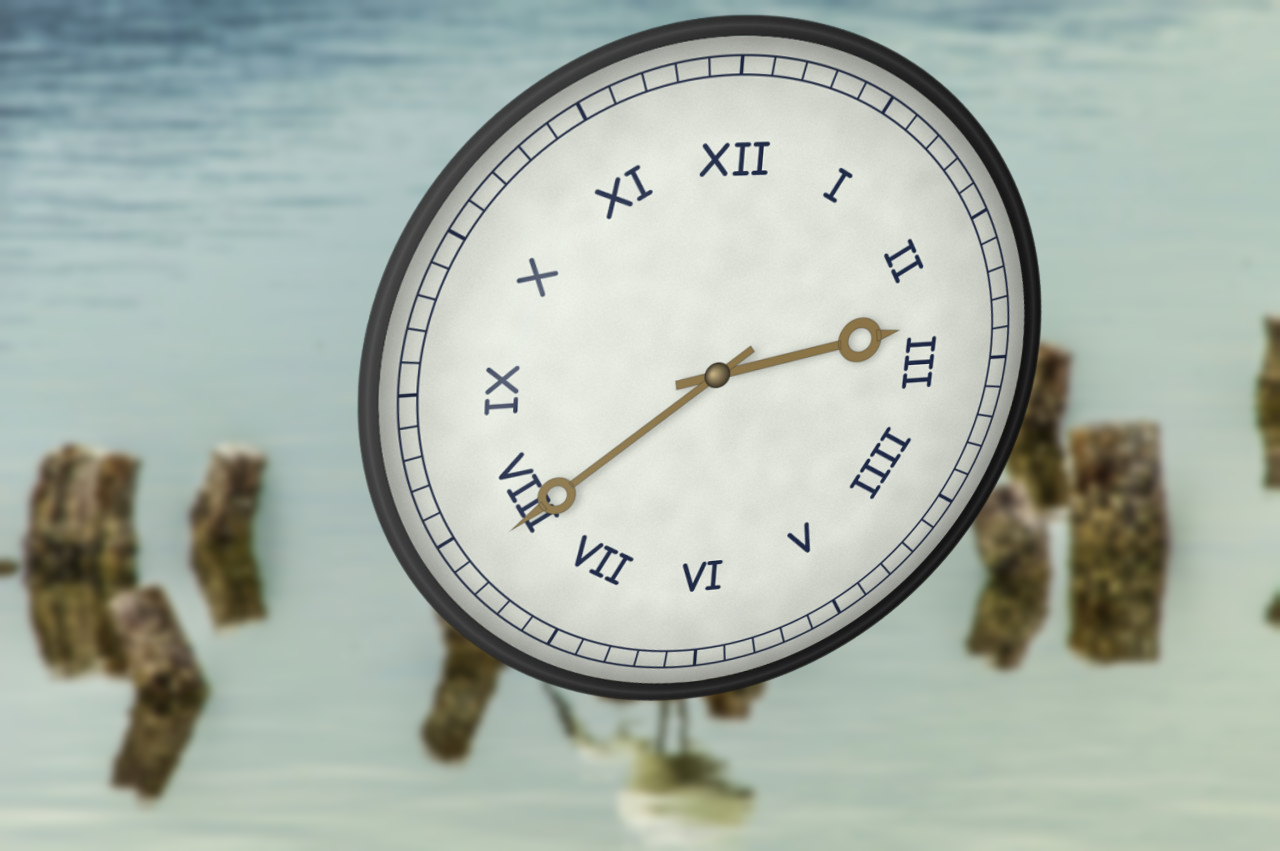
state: 2:39
